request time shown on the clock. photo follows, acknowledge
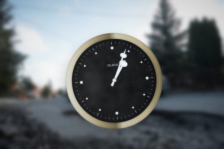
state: 1:04
